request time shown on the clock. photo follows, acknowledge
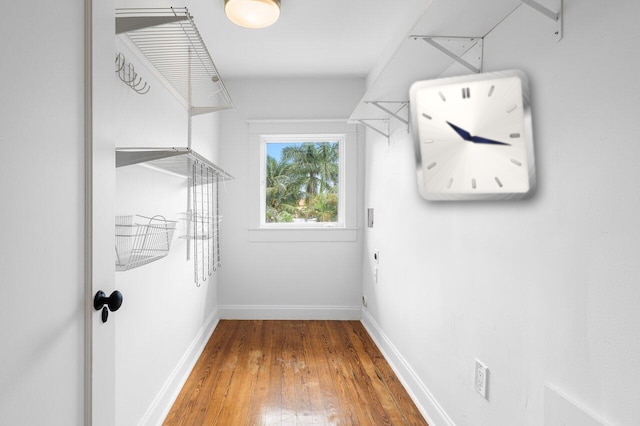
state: 10:17
